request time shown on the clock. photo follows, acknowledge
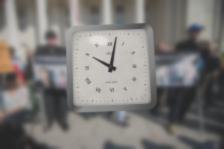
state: 10:02
